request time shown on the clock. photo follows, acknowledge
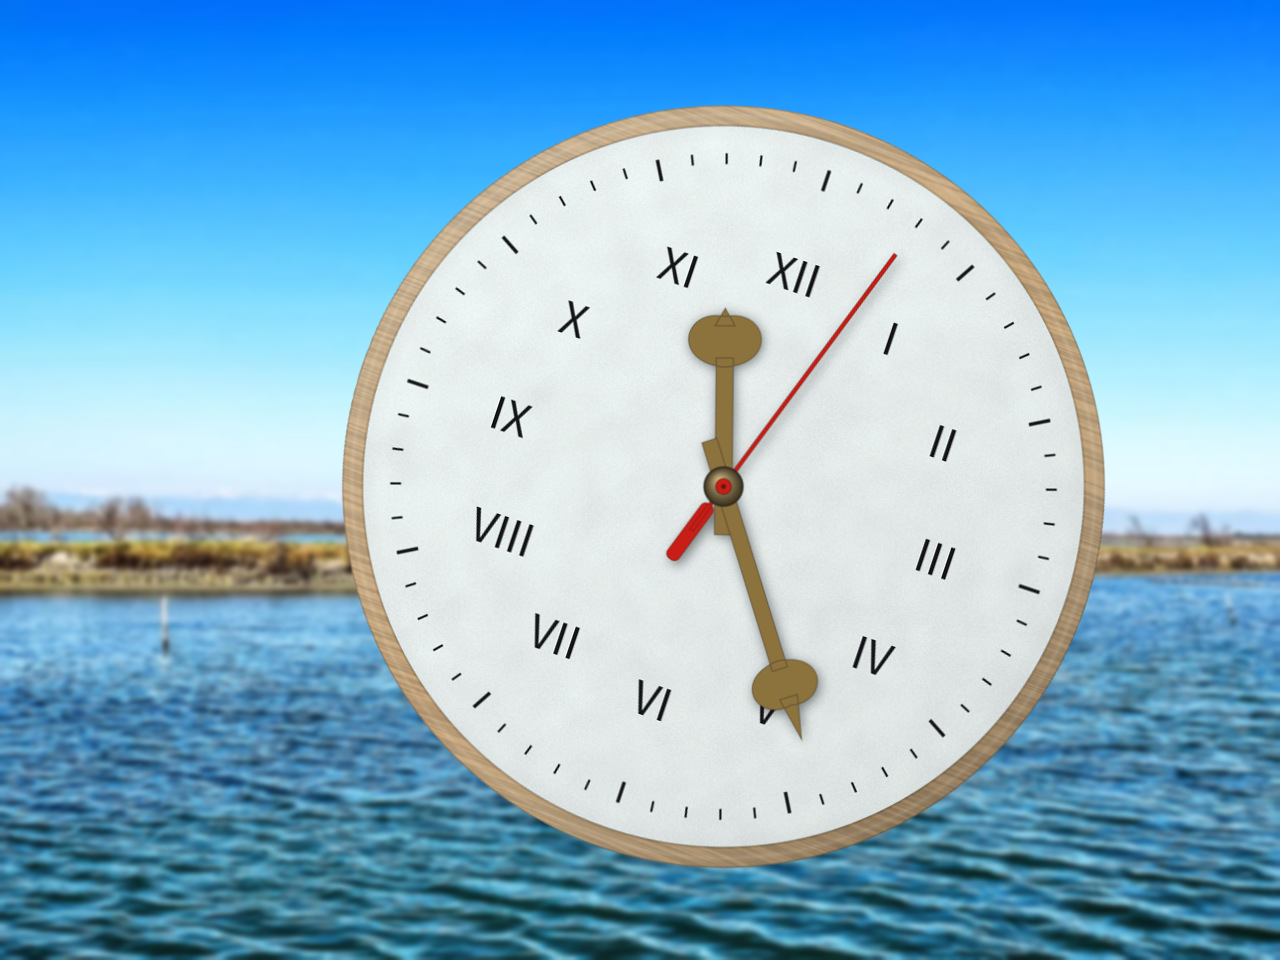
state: 11:24:03
